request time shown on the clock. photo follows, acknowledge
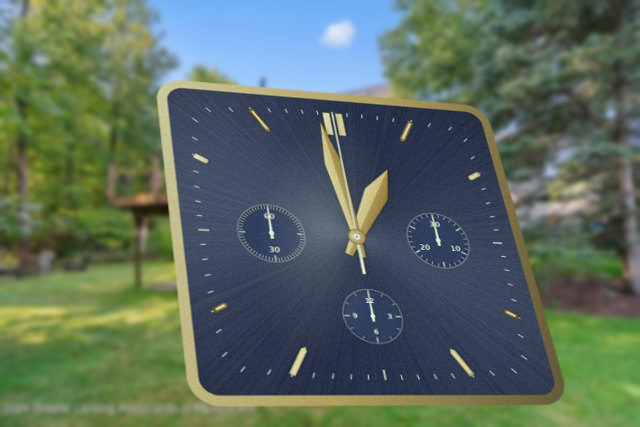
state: 12:59
